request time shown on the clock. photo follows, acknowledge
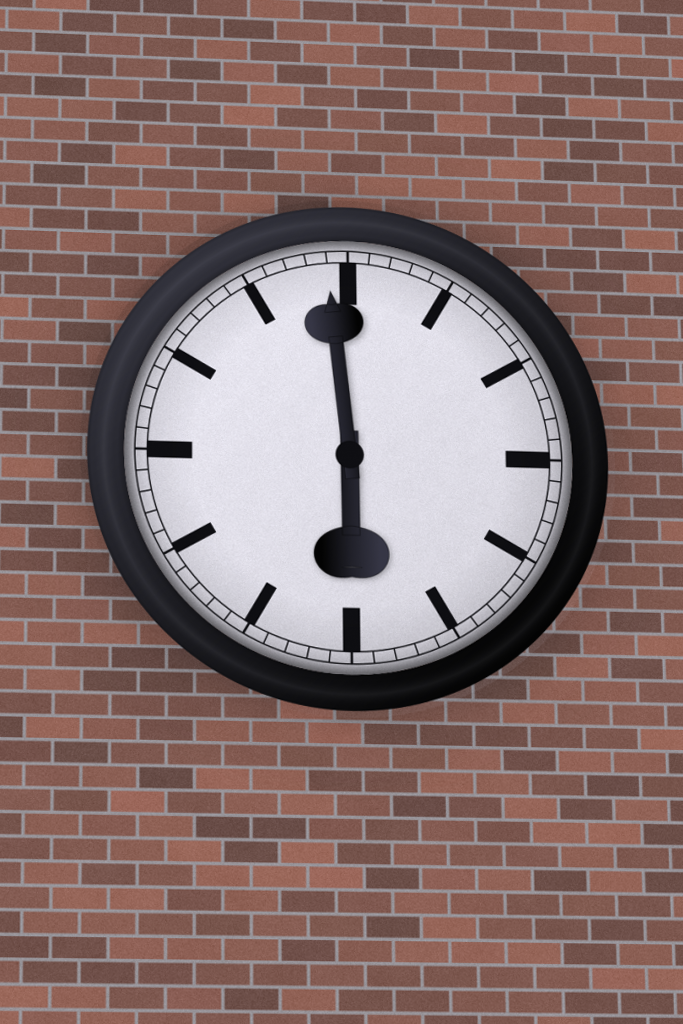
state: 5:59
